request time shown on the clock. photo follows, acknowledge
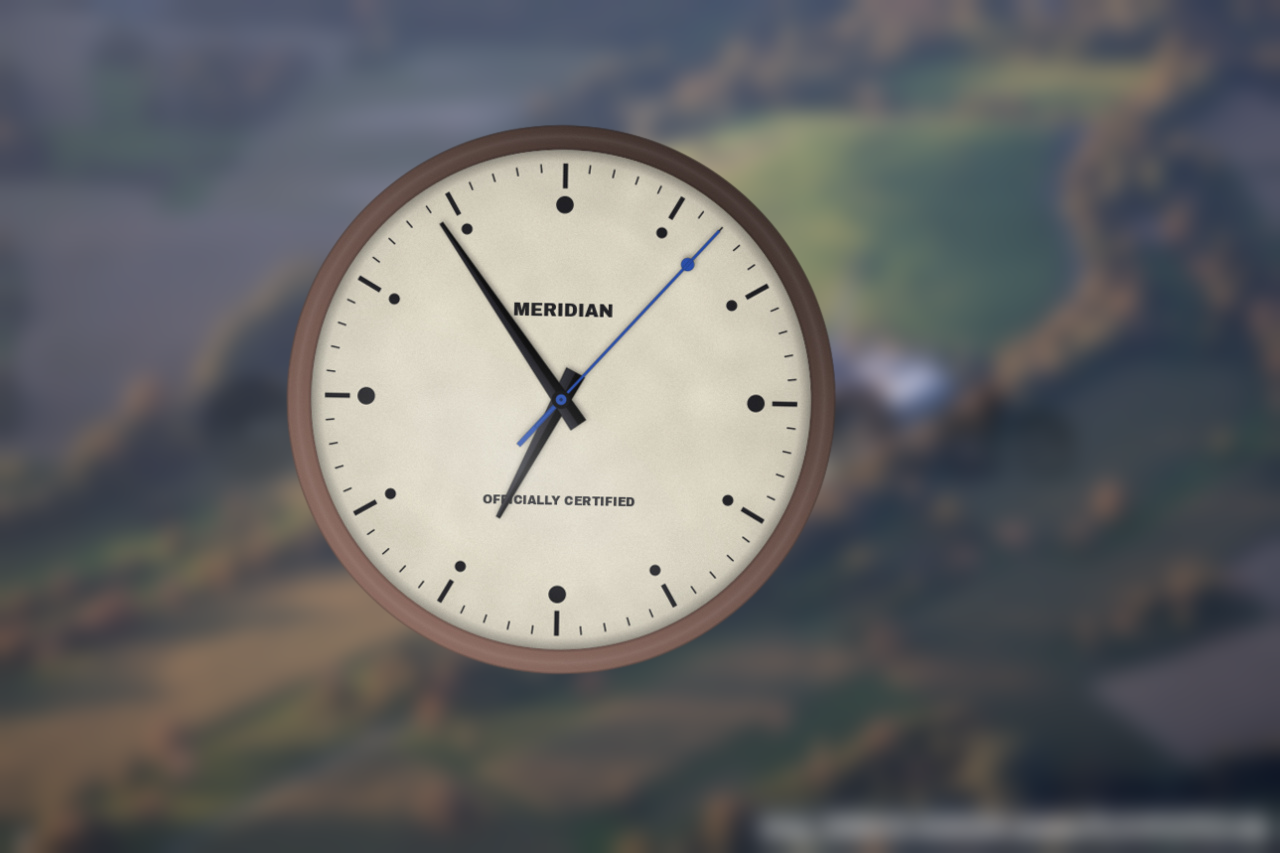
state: 6:54:07
